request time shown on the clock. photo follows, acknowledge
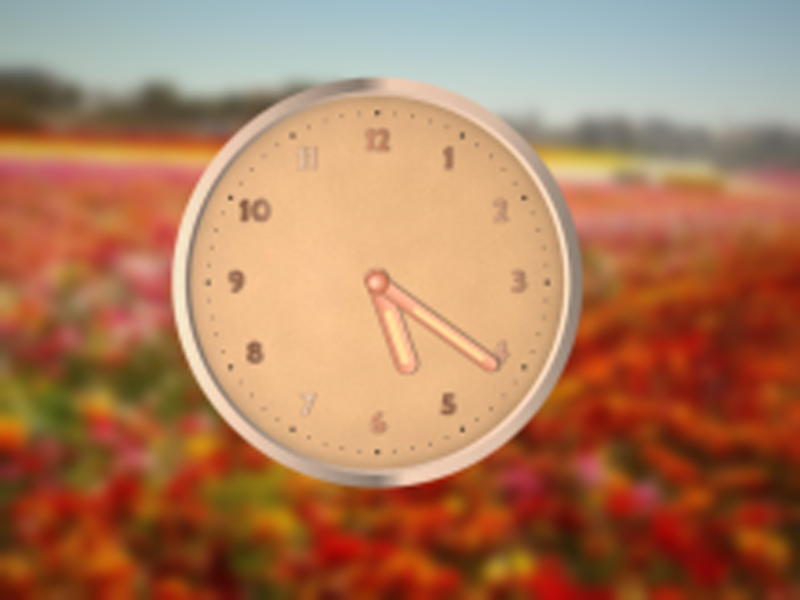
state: 5:21
